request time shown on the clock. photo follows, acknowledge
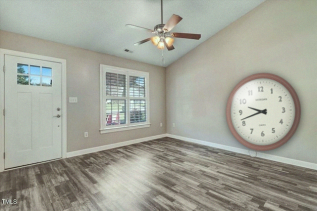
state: 9:42
